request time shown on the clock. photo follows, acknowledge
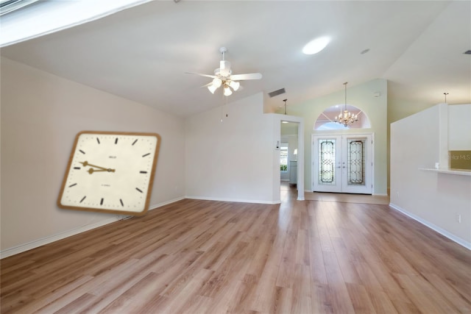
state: 8:47
